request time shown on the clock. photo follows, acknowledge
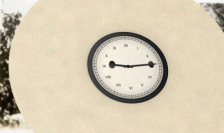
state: 9:14
